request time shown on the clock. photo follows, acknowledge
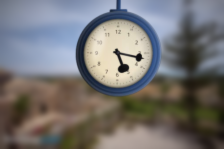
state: 5:17
